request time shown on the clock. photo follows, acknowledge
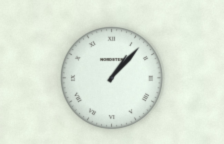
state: 1:07
